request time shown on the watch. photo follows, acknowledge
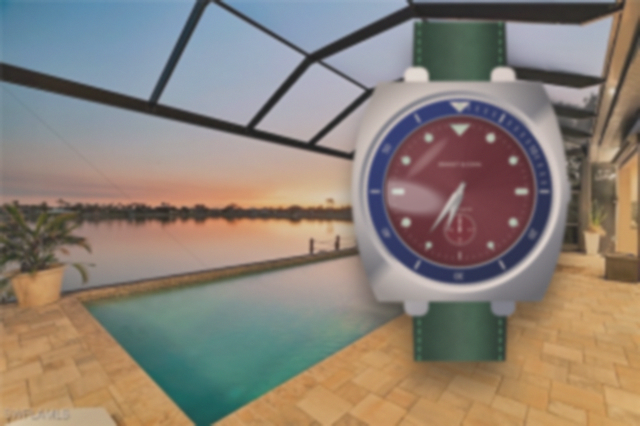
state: 6:36
